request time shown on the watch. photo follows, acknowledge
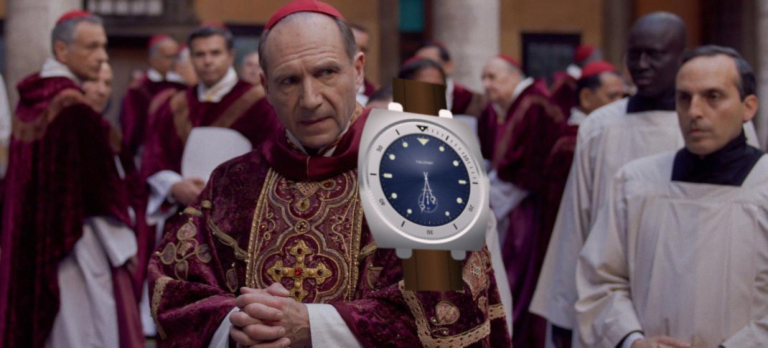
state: 5:32
